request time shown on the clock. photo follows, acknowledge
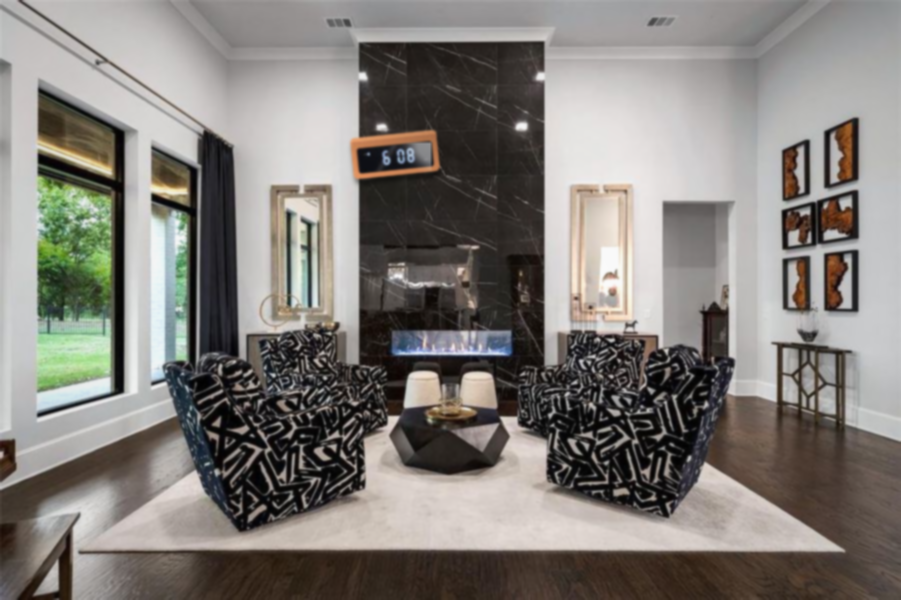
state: 6:08
